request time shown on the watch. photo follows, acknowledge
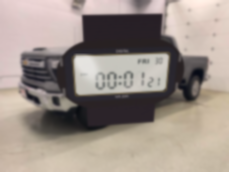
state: 0:01
